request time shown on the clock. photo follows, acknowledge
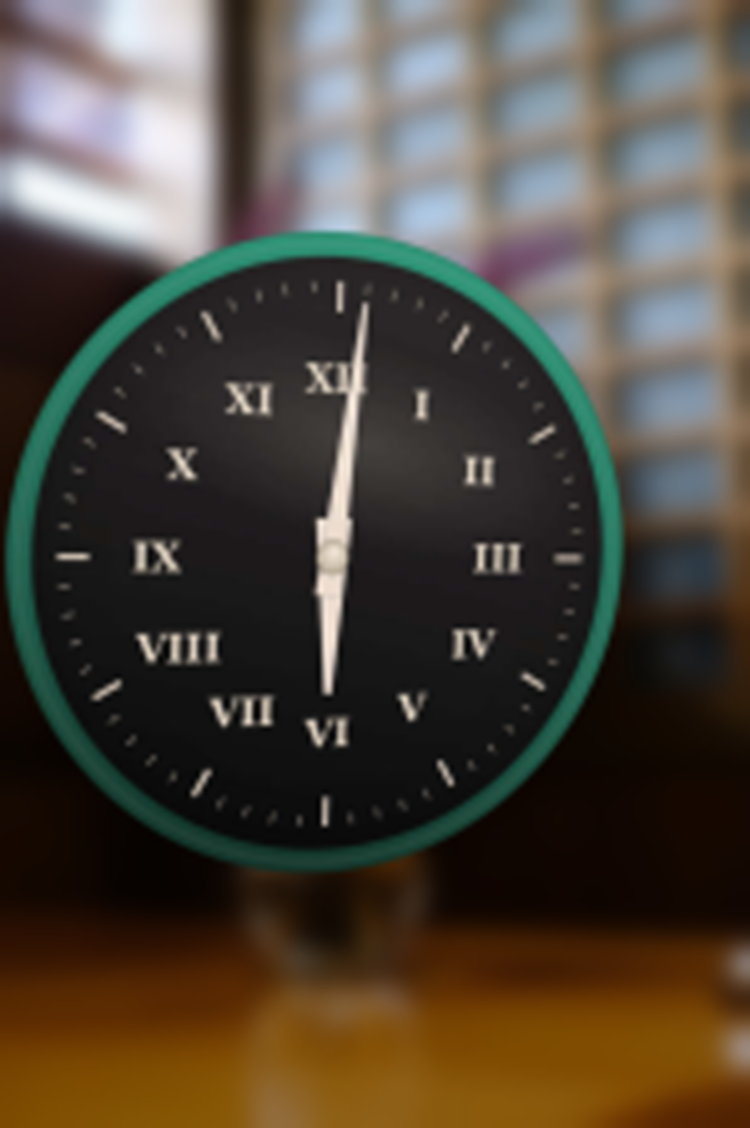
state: 6:01
